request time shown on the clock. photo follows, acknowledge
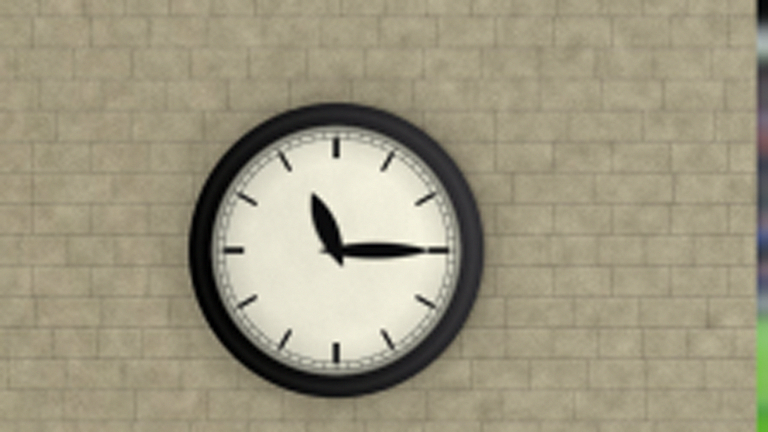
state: 11:15
